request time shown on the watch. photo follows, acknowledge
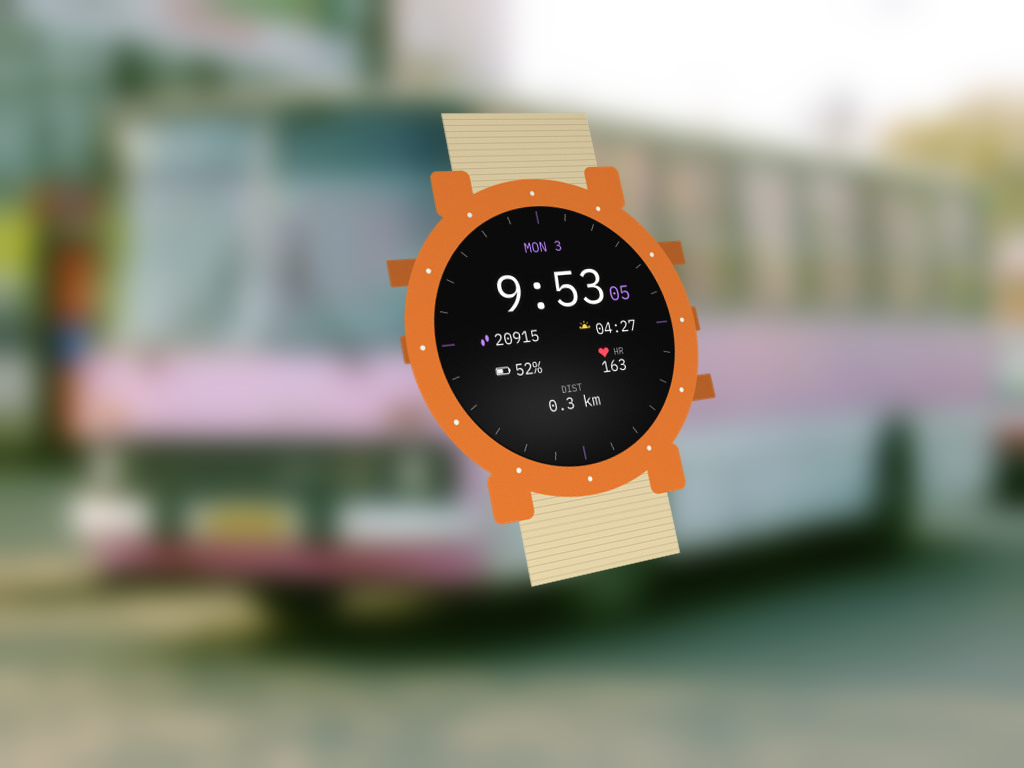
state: 9:53:05
